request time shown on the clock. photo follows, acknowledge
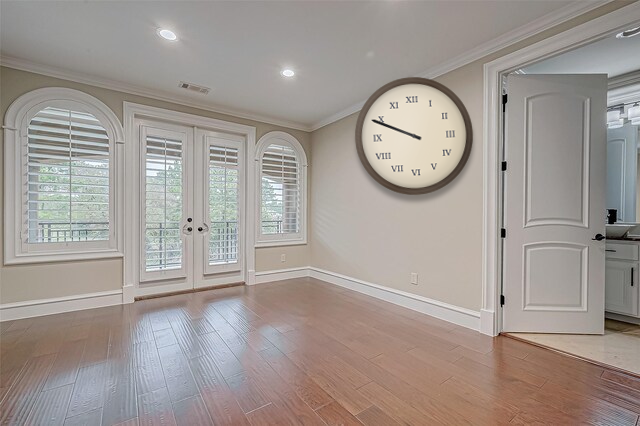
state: 9:49
